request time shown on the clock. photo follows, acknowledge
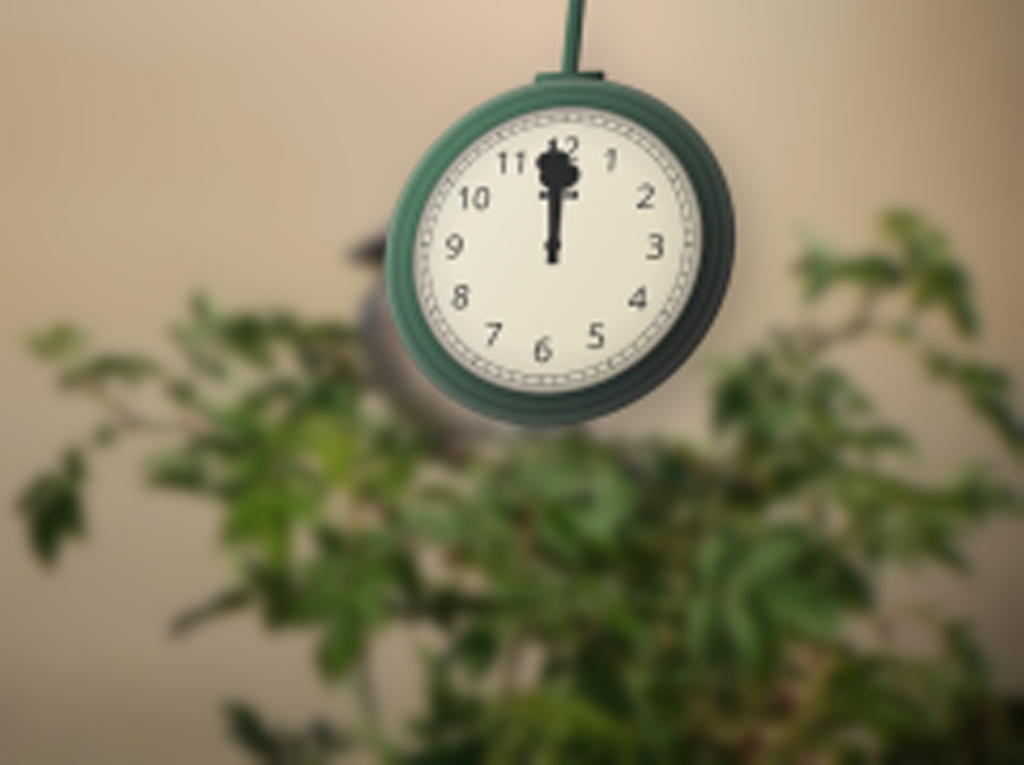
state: 11:59
